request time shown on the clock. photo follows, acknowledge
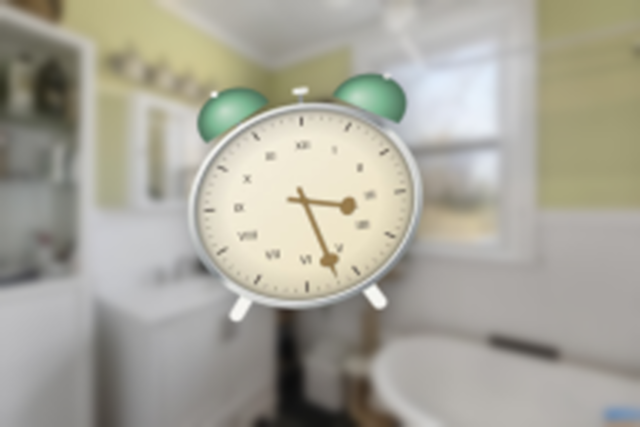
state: 3:27
